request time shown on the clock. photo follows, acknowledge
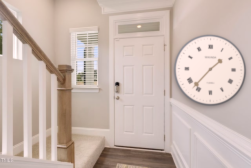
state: 1:37
